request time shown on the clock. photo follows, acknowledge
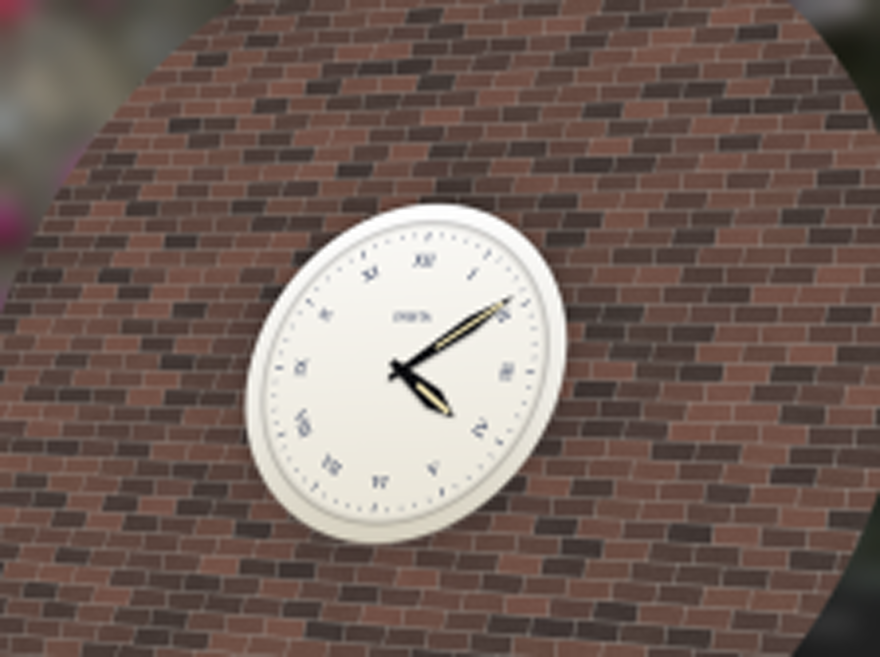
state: 4:09
